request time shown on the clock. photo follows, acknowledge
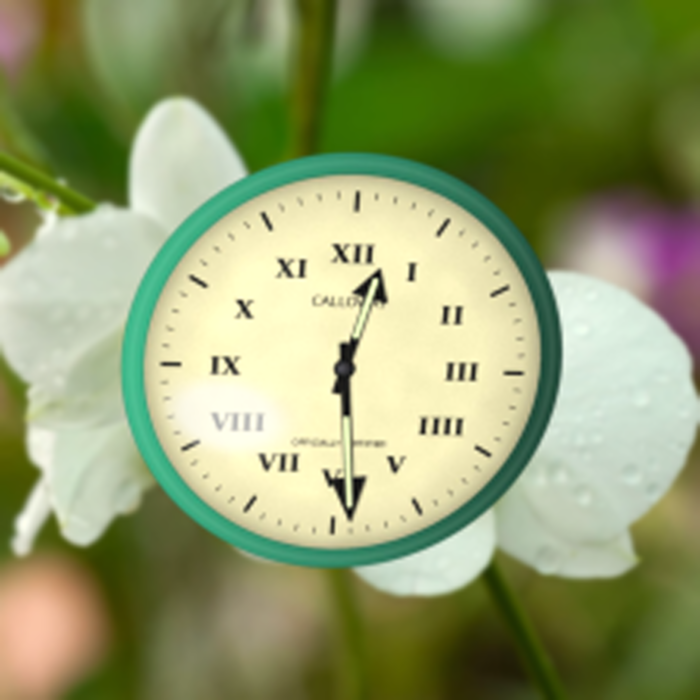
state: 12:29
